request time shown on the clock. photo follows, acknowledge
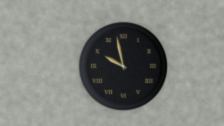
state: 9:58
